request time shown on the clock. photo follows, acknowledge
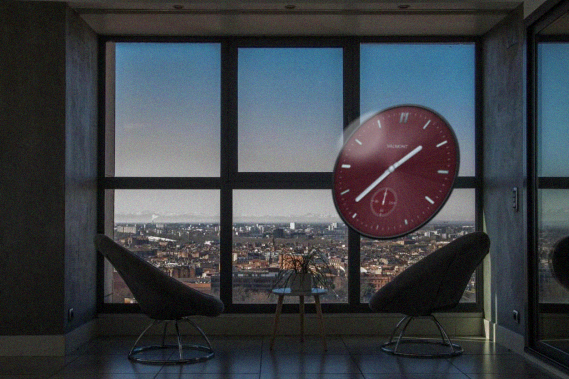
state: 1:37
